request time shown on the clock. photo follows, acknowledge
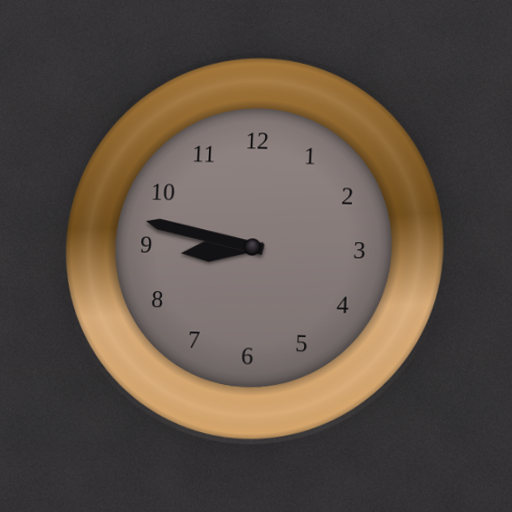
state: 8:47
